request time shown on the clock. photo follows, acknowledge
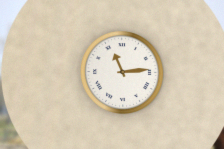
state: 11:14
